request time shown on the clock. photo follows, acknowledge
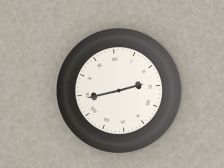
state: 2:44
